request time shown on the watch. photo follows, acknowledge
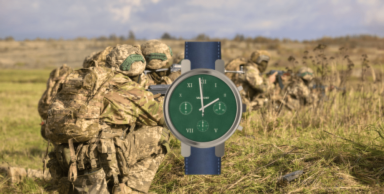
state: 1:59
